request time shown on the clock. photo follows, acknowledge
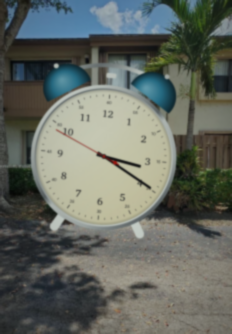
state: 3:19:49
